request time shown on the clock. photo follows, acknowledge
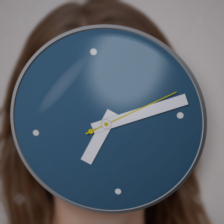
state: 7:13:12
